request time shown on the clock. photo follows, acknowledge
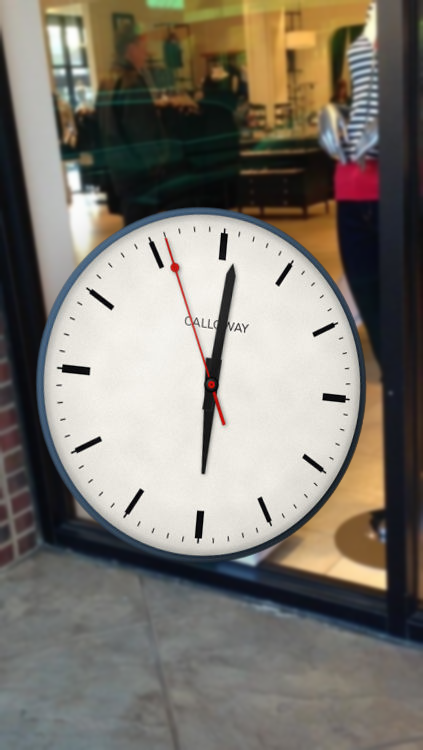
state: 6:00:56
